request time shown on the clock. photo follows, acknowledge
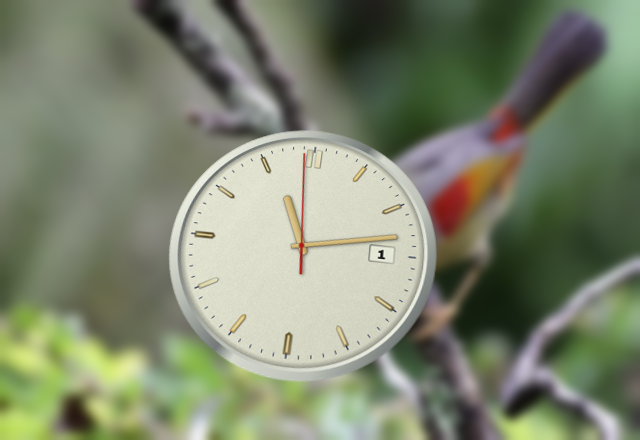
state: 11:12:59
